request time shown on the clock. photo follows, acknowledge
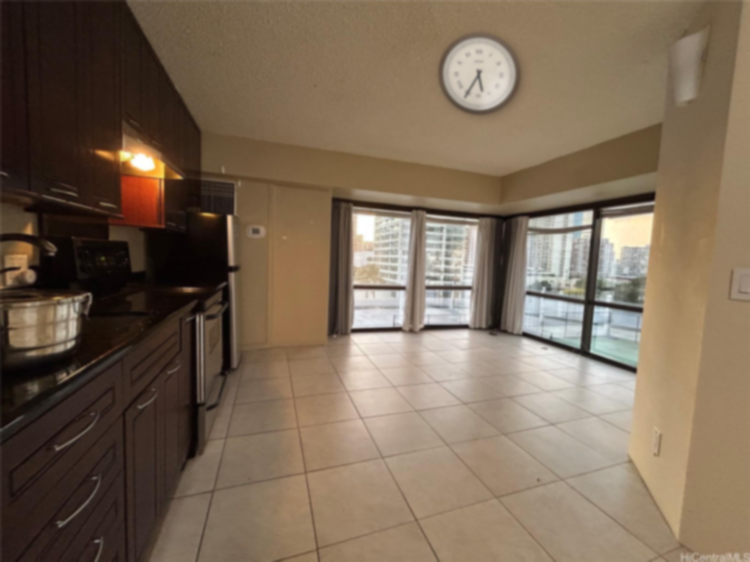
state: 5:35
